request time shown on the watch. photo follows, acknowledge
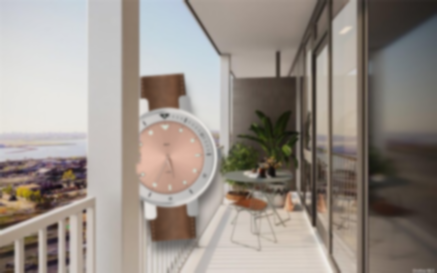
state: 5:35
